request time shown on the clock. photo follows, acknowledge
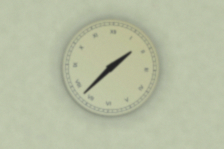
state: 1:37
